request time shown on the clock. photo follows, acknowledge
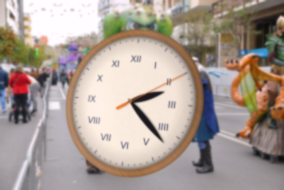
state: 2:22:10
